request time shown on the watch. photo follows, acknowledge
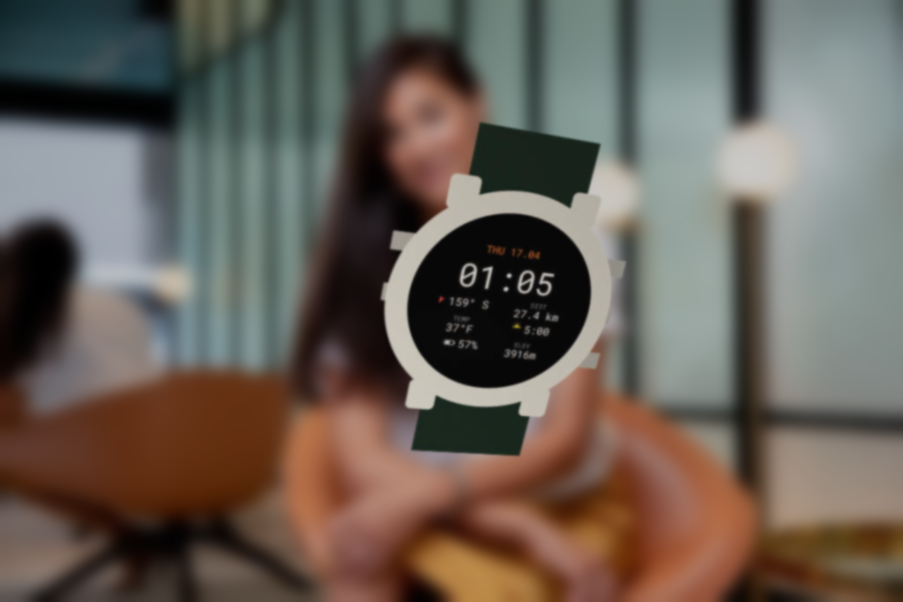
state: 1:05
